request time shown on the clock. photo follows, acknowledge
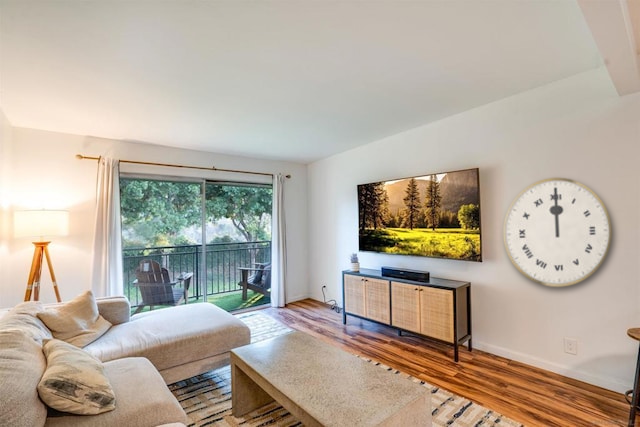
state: 12:00
